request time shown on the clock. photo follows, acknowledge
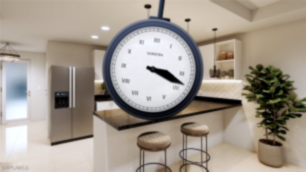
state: 3:18
